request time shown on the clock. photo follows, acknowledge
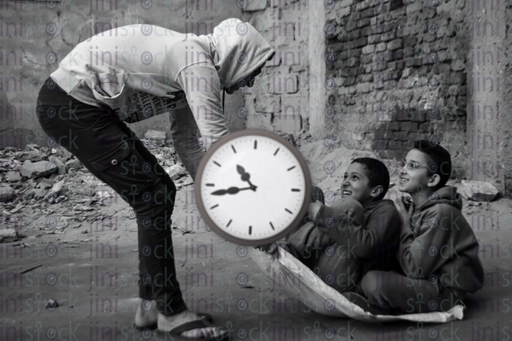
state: 10:43
